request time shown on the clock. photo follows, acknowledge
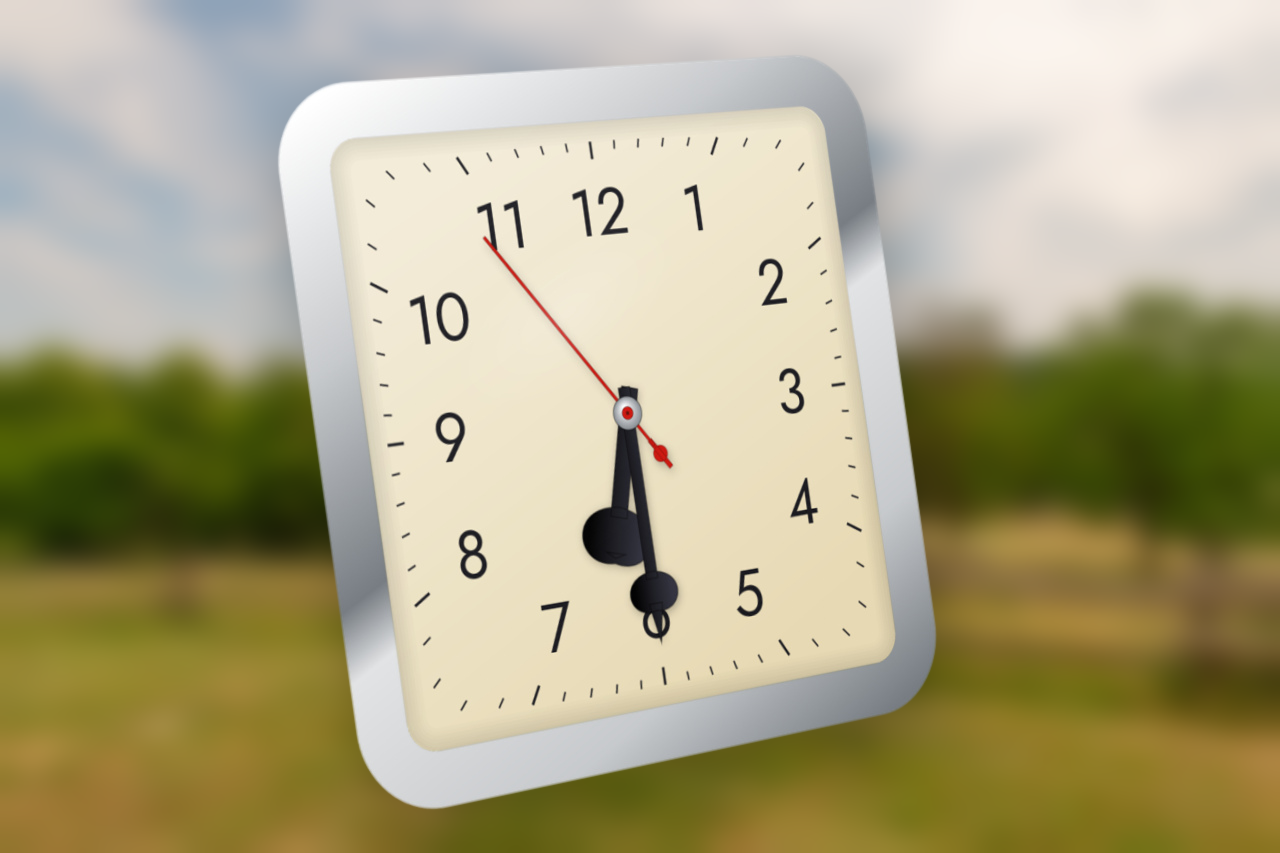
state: 6:29:54
